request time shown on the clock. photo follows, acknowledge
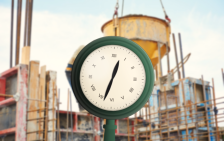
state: 12:33
